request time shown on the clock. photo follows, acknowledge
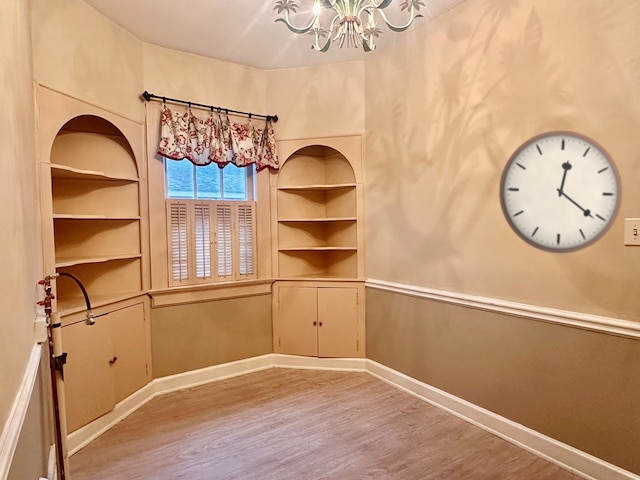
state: 12:21
